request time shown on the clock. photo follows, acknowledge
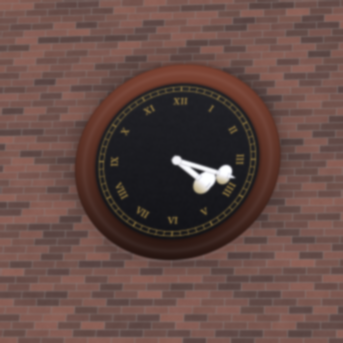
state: 4:18
